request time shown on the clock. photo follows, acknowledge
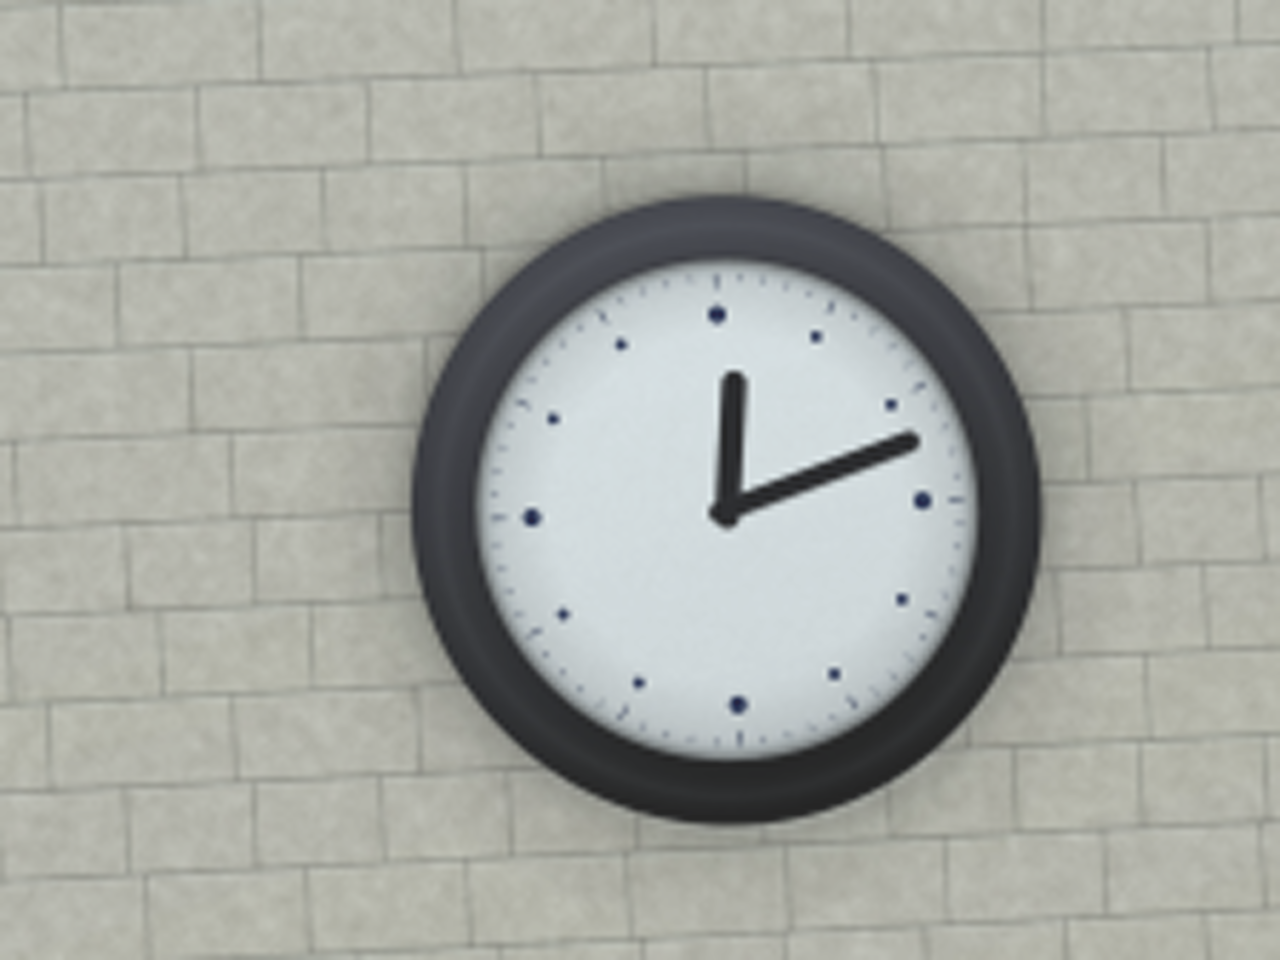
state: 12:12
